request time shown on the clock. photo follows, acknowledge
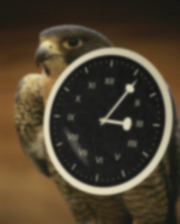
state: 3:06
